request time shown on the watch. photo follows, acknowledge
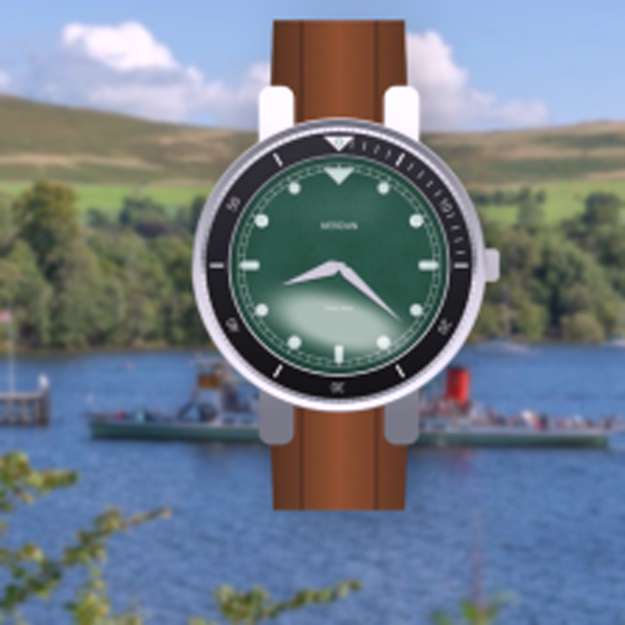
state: 8:22
